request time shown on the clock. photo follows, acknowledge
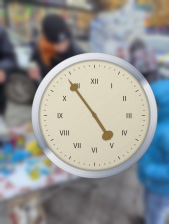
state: 4:54
